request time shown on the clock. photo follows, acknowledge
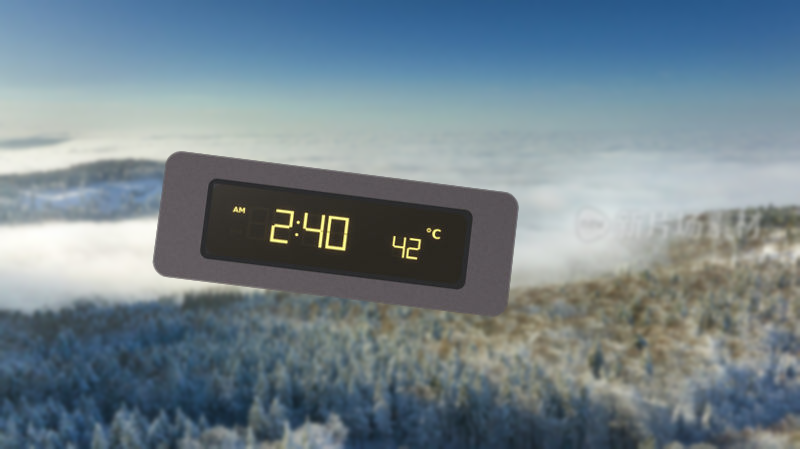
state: 2:40
